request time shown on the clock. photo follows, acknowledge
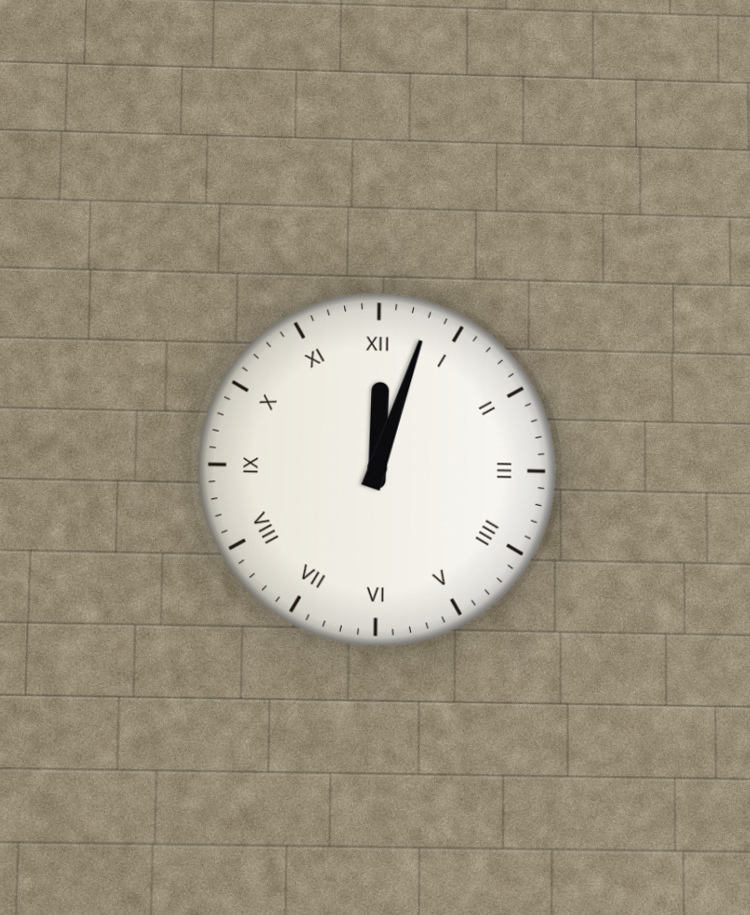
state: 12:03
